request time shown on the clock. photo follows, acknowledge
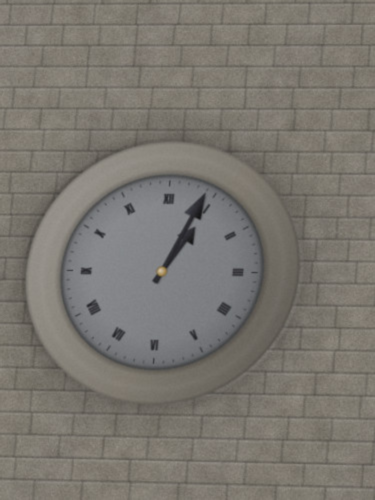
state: 1:04
